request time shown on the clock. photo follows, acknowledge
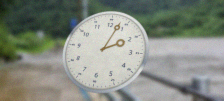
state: 2:03
